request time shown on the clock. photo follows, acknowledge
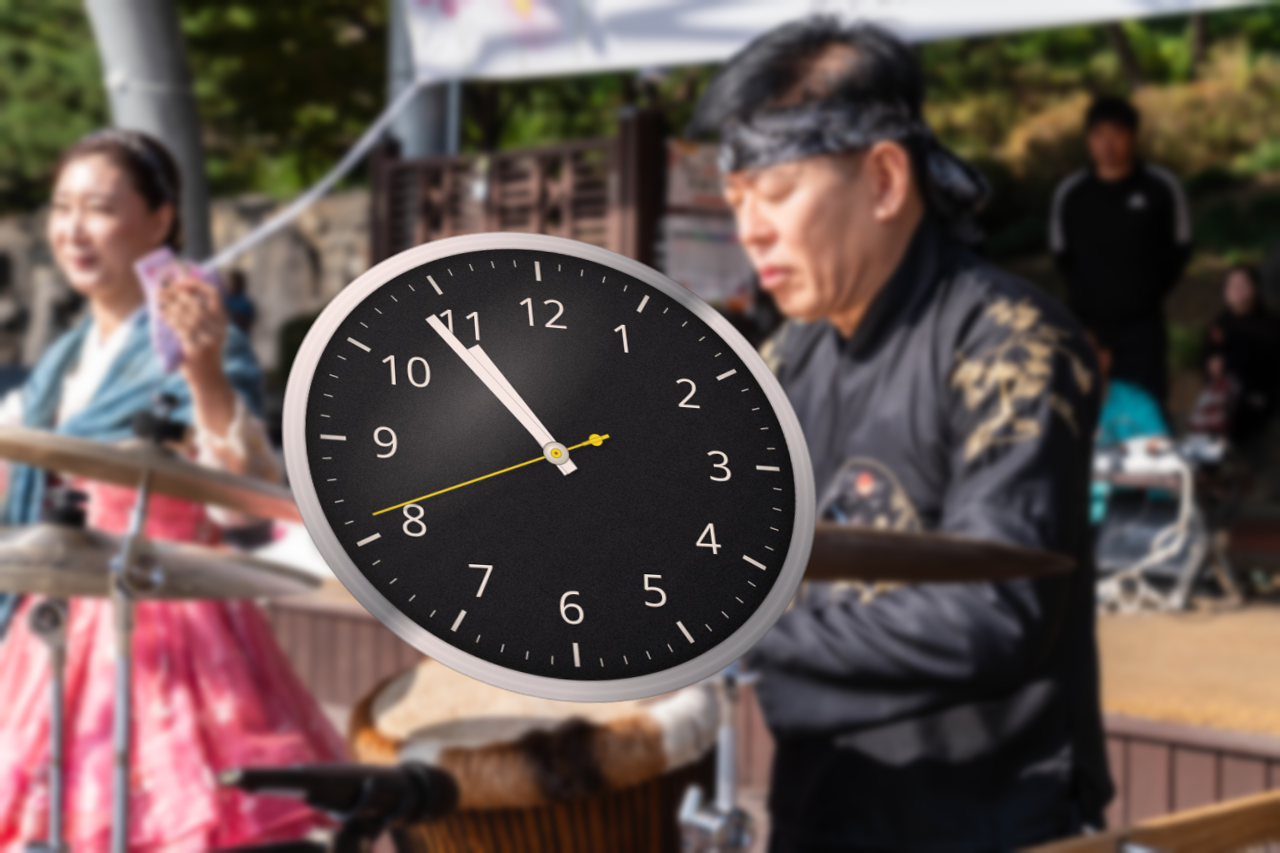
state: 10:53:41
